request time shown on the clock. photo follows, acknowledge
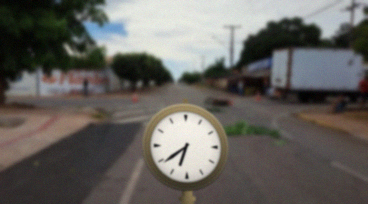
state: 6:39
